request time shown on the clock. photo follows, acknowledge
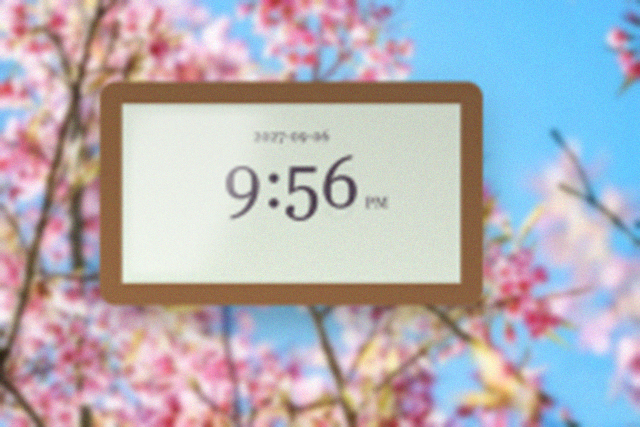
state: 9:56
